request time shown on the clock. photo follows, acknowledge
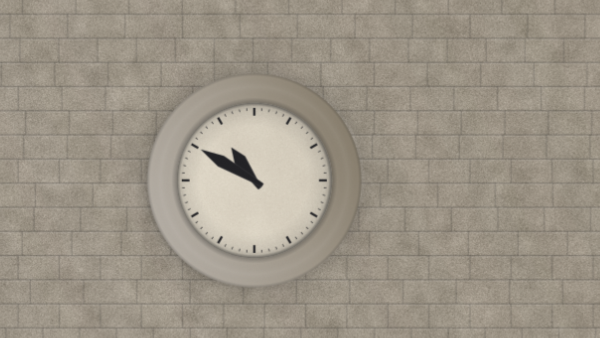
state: 10:50
